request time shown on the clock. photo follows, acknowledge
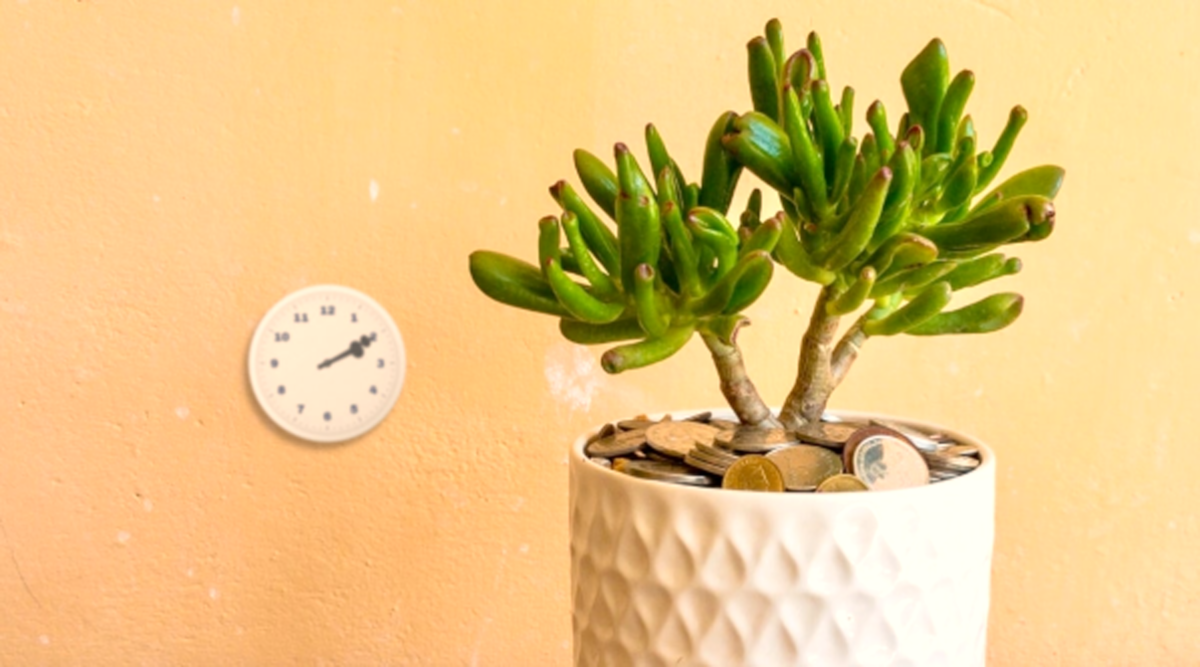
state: 2:10
